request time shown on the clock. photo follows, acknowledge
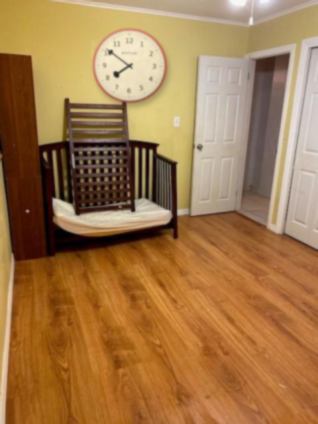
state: 7:51
